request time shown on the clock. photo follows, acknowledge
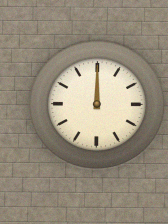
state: 12:00
